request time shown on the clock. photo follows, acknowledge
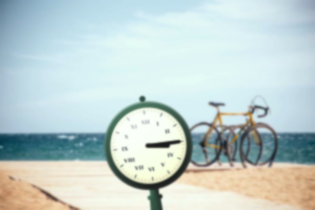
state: 3:15
